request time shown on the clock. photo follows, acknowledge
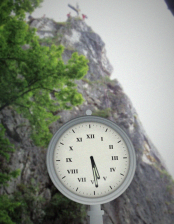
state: 5:29
